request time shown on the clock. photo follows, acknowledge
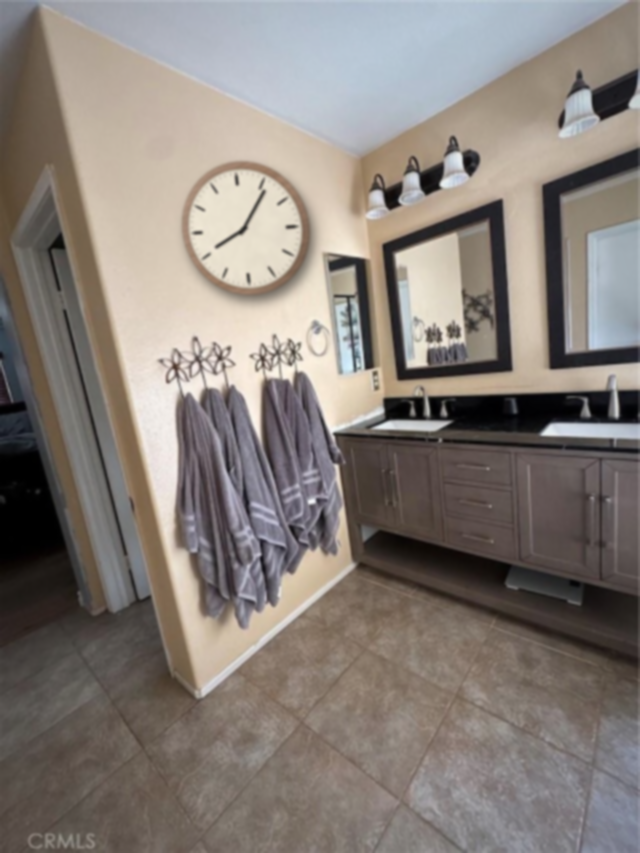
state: 8:06
